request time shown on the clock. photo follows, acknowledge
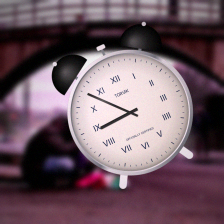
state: 8:53
